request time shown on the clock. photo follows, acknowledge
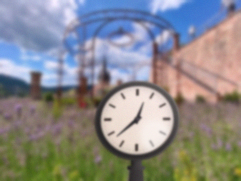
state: 12:38
